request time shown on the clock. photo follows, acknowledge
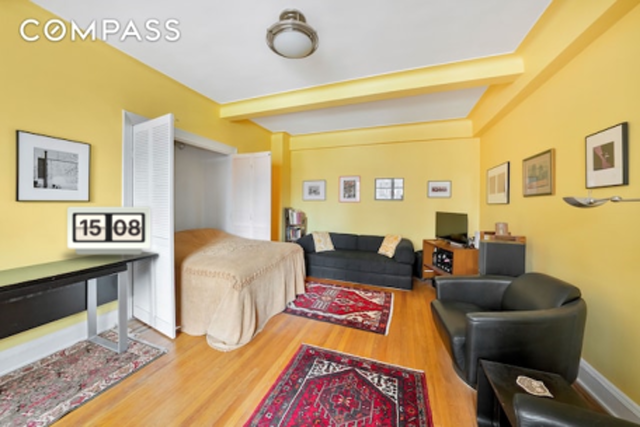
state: 15:08
